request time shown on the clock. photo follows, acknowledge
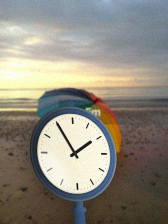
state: 1:55
